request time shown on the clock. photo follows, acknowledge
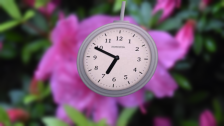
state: 6:49
